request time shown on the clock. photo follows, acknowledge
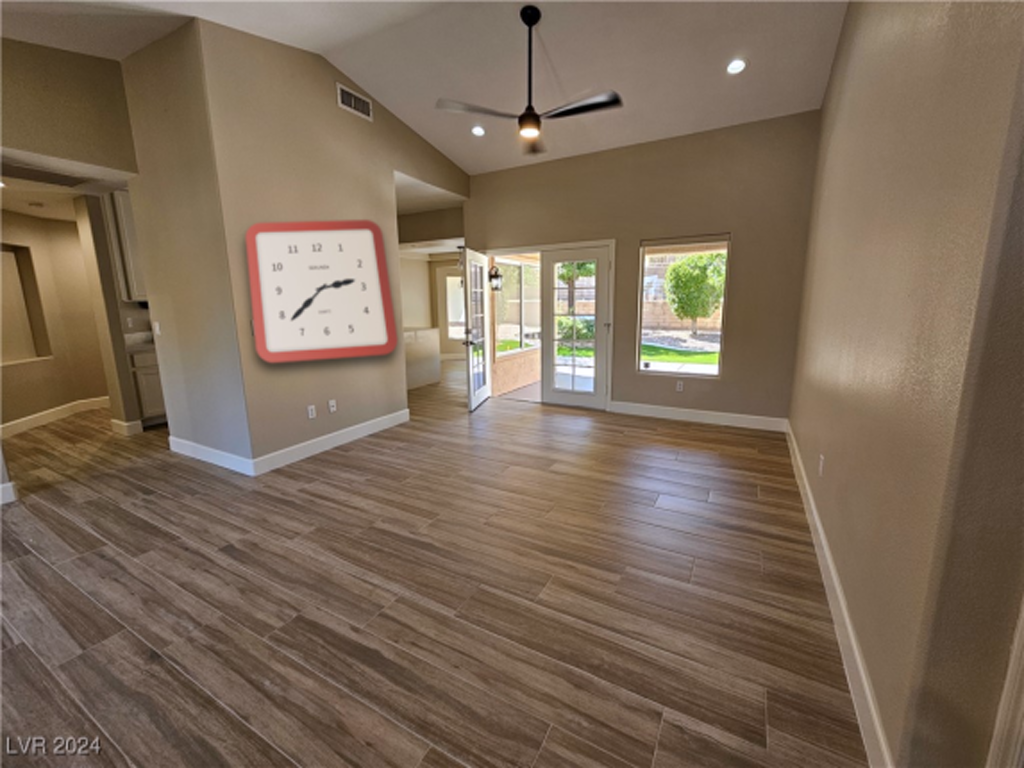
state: 2:38
